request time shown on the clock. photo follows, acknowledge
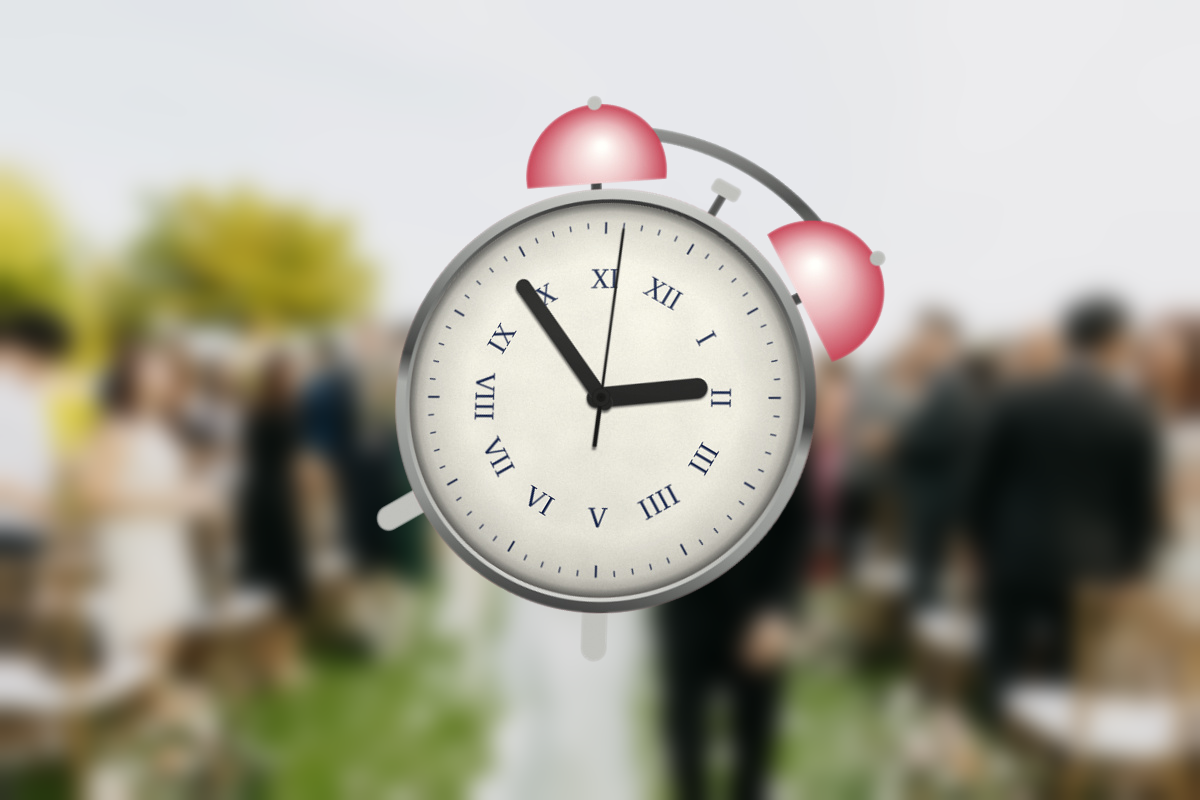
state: 1:48:56
